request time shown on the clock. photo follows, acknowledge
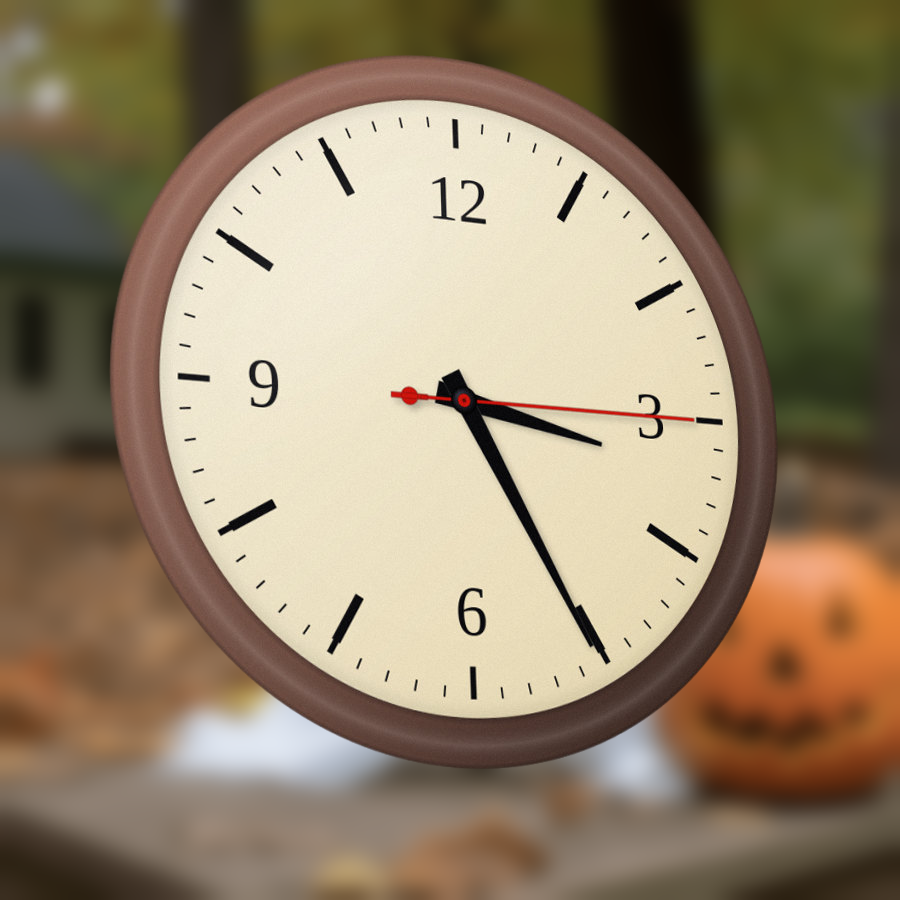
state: 3:25:15
